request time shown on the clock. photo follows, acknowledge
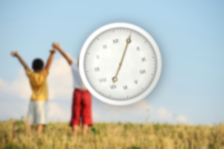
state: 7:05
